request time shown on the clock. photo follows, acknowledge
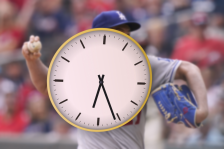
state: 6:26
